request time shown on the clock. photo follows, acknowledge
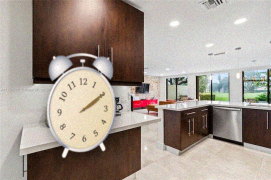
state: 2:10
